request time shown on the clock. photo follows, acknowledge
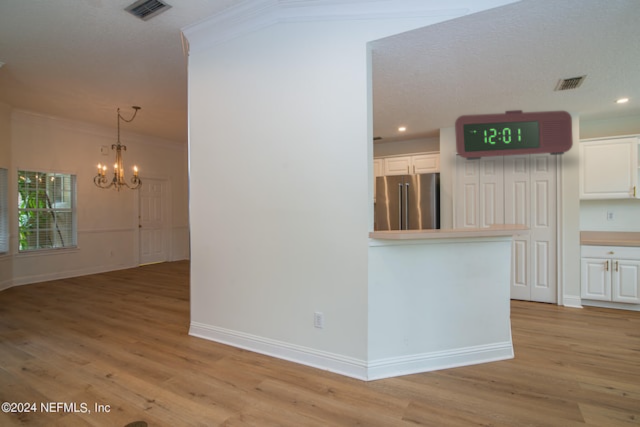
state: 12:01
